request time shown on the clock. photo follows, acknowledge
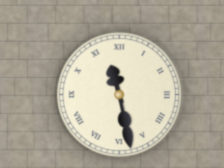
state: 11:28
